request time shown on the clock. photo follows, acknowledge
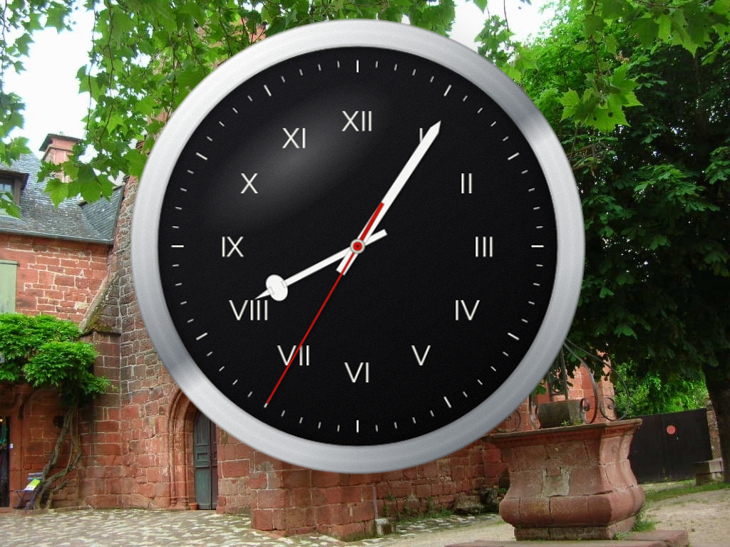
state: 8:05:35
